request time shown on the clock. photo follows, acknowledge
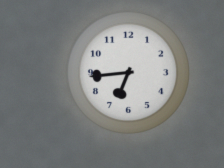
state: 6:44
